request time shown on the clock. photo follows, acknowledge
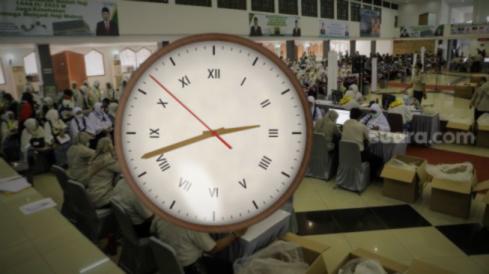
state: 2:41:52
